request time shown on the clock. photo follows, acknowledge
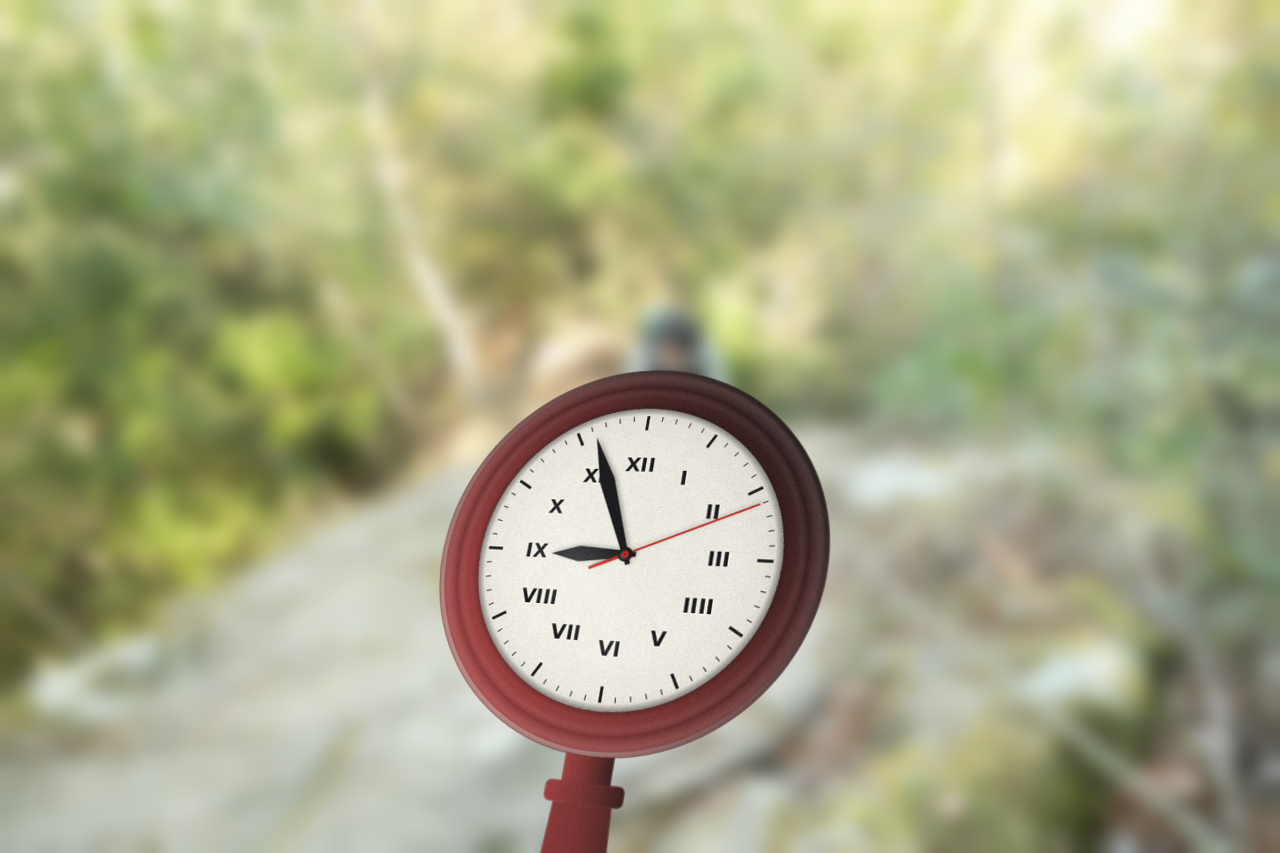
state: 8:56:11
